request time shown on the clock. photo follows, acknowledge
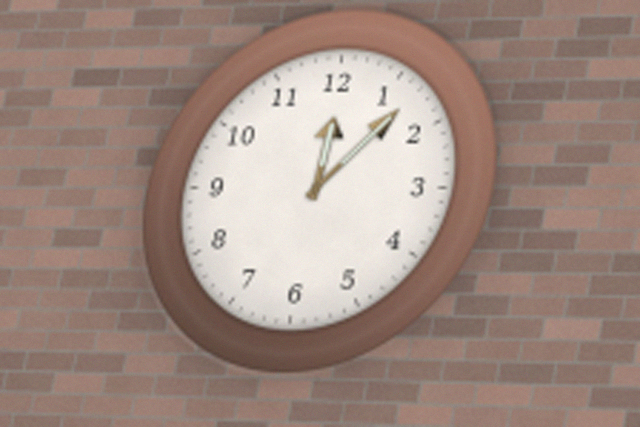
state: 12:07
